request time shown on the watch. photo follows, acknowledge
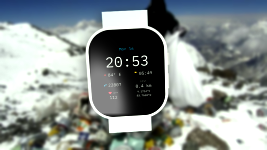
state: 20:53
